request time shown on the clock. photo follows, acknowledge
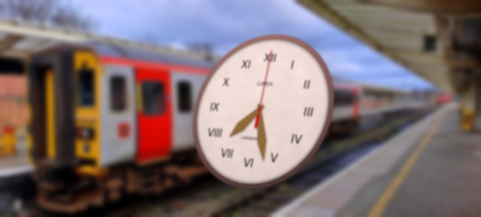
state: 7:27:00
